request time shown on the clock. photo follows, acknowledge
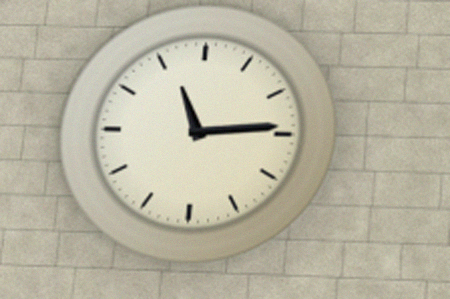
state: 11:14
